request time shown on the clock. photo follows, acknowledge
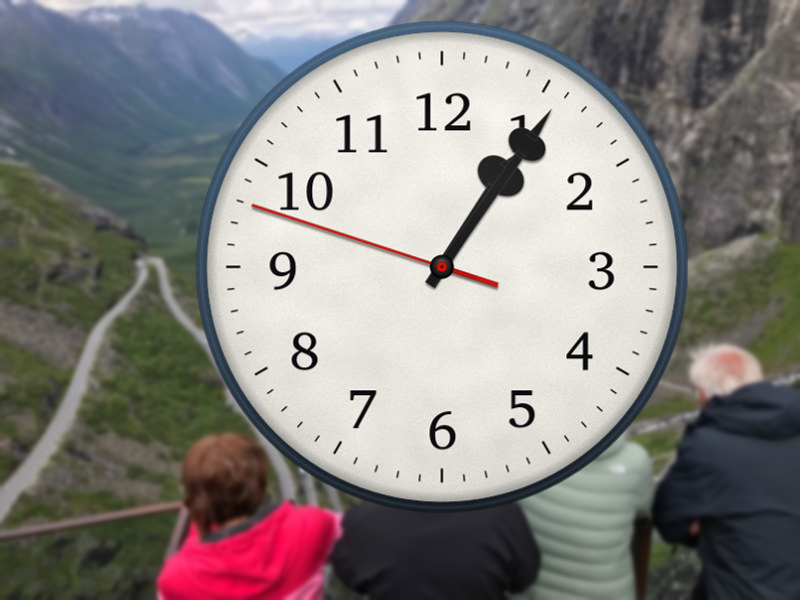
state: 1:05:48
